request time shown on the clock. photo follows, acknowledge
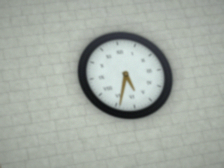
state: 5:34
